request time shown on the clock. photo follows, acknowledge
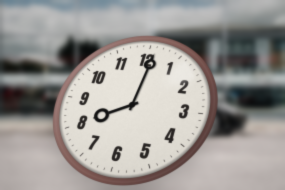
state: 8:01
